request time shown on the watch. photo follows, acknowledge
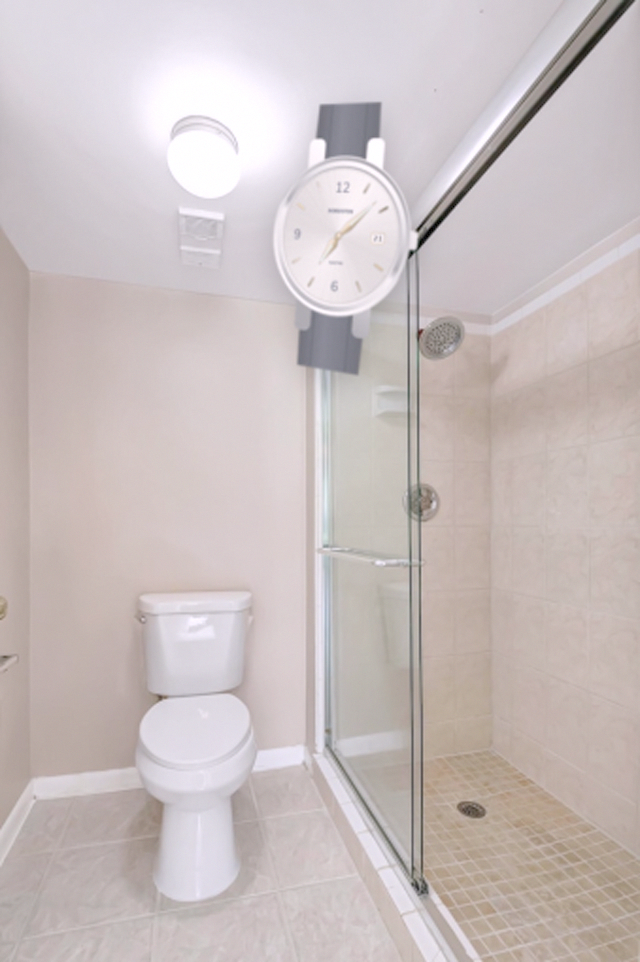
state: 7:08
